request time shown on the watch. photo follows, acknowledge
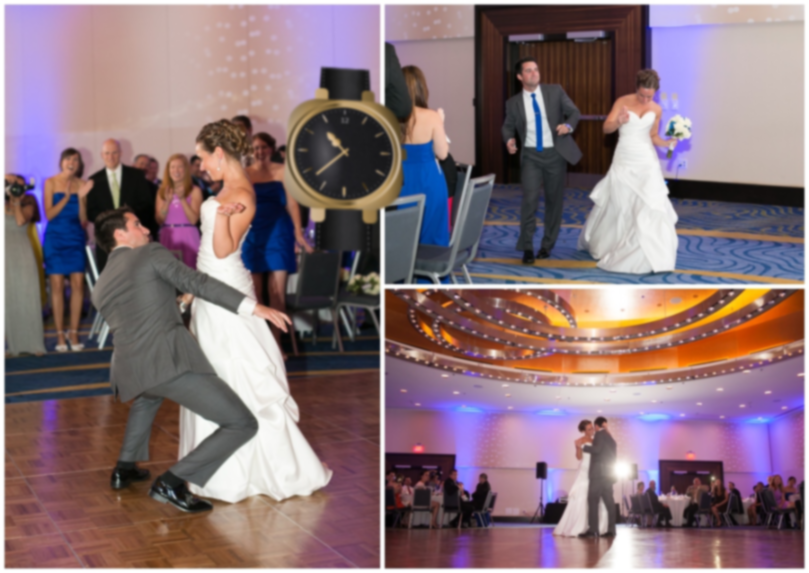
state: 10:38
